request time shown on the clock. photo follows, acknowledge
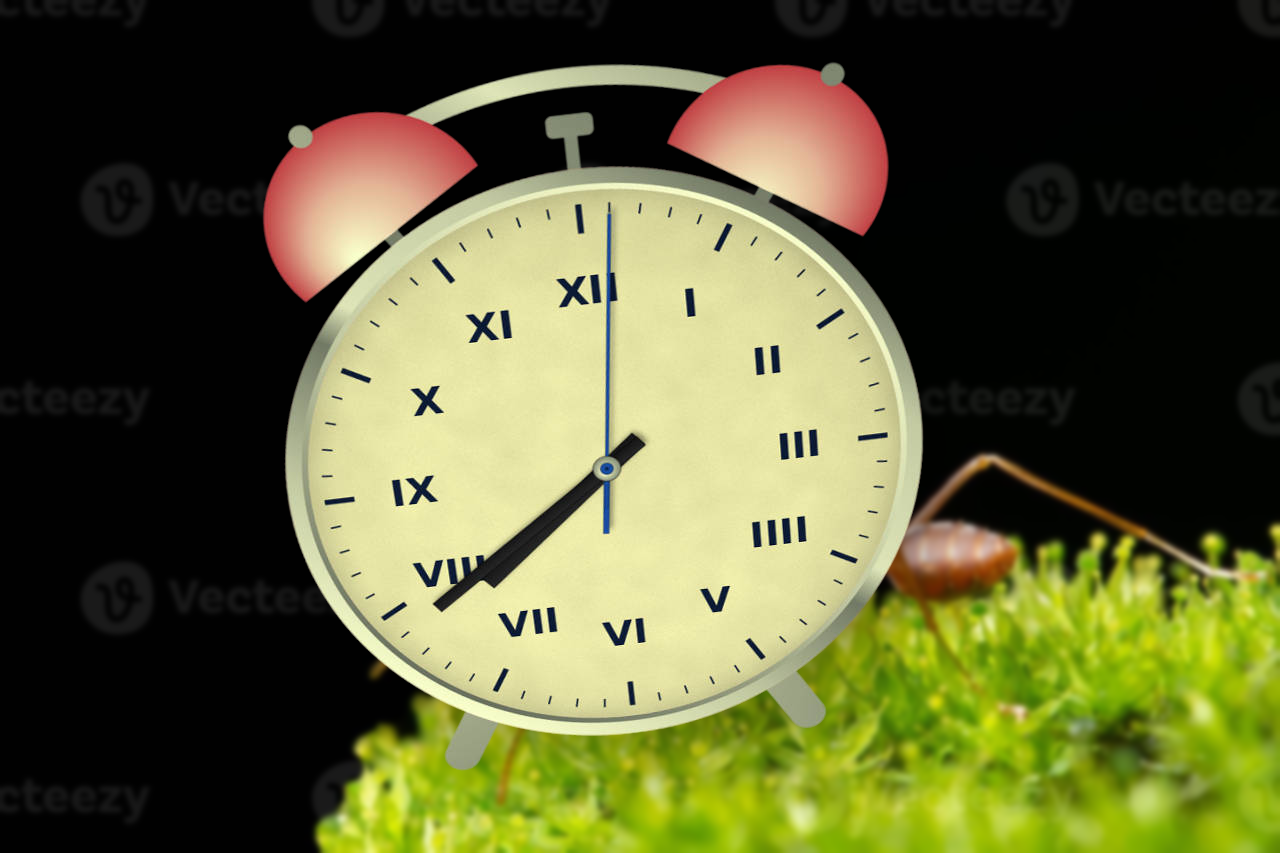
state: 7:39:01
